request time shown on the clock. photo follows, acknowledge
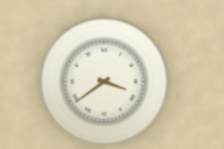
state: 3:39
